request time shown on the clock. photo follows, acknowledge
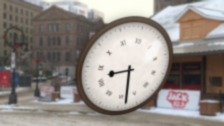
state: 8:28
